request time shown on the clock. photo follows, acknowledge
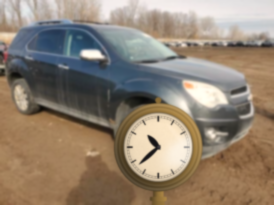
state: 10:38
